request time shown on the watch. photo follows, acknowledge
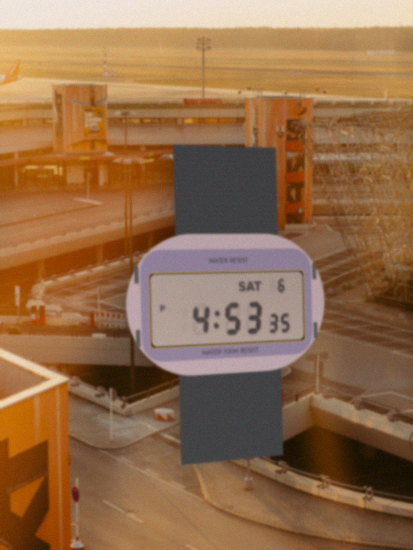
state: 4:53:35
